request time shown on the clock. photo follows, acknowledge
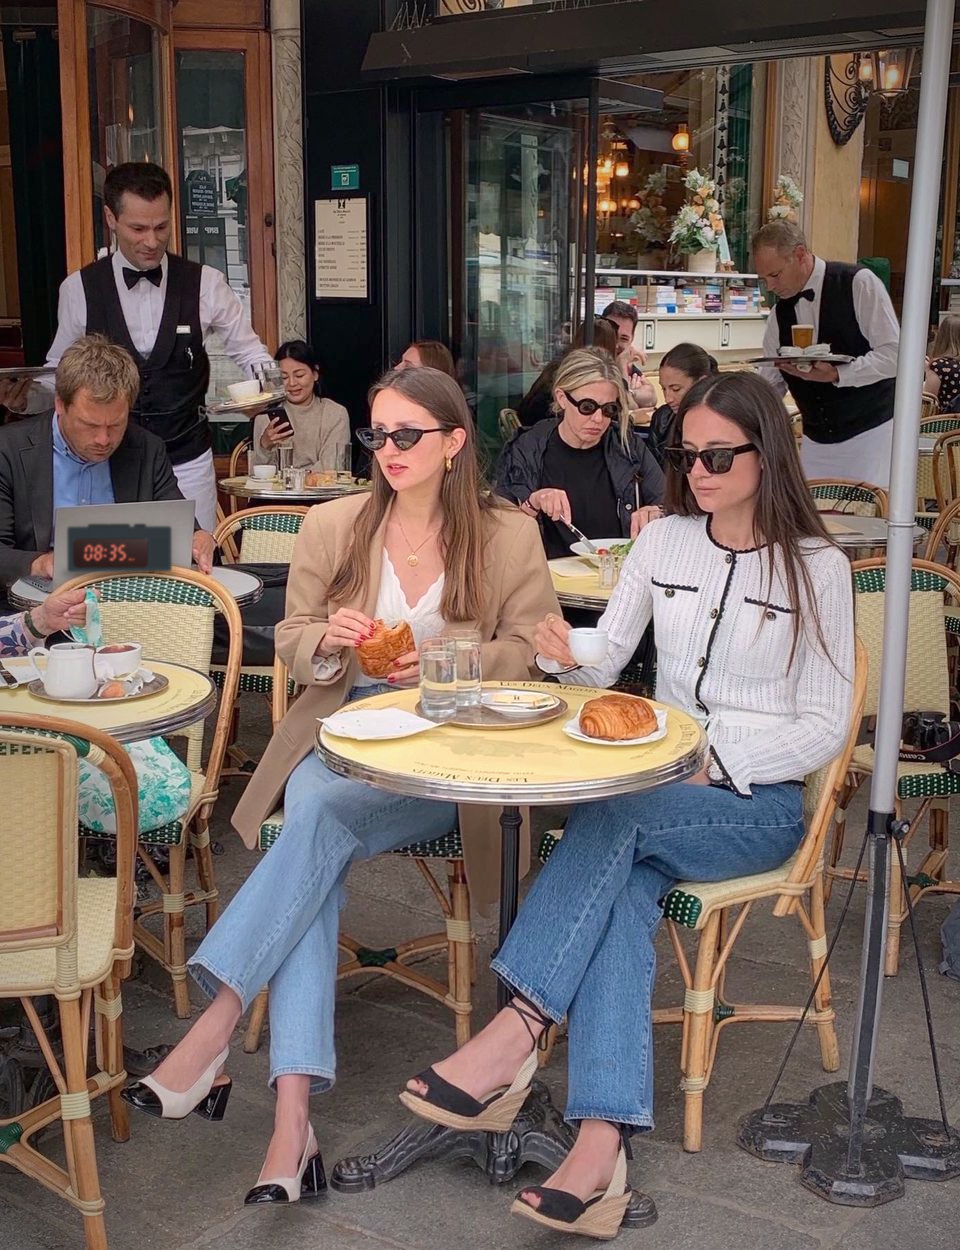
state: 8:35
